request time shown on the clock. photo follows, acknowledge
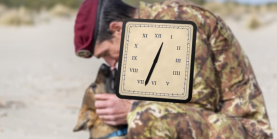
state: 12:33
